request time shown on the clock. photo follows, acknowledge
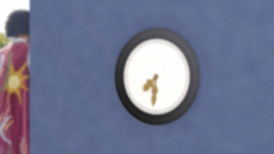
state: 7:31
